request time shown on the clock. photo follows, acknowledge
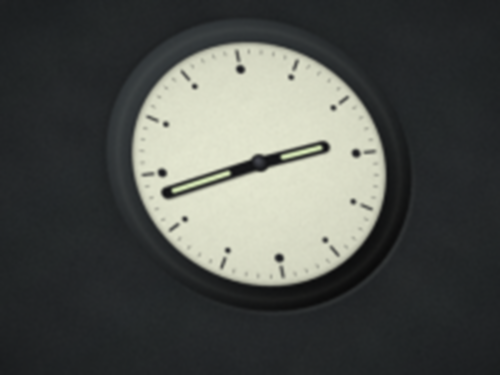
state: 2:43
